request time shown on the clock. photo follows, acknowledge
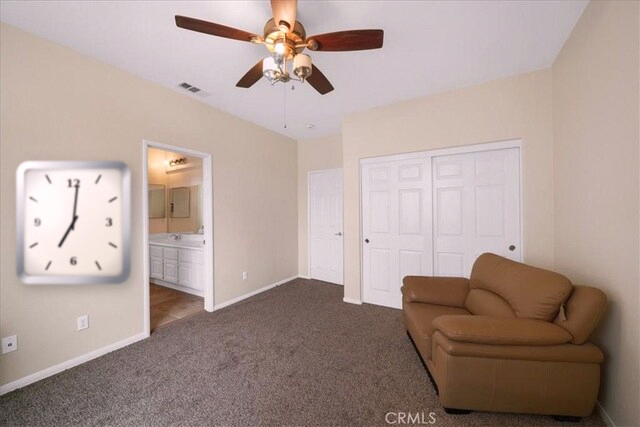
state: 7:01
